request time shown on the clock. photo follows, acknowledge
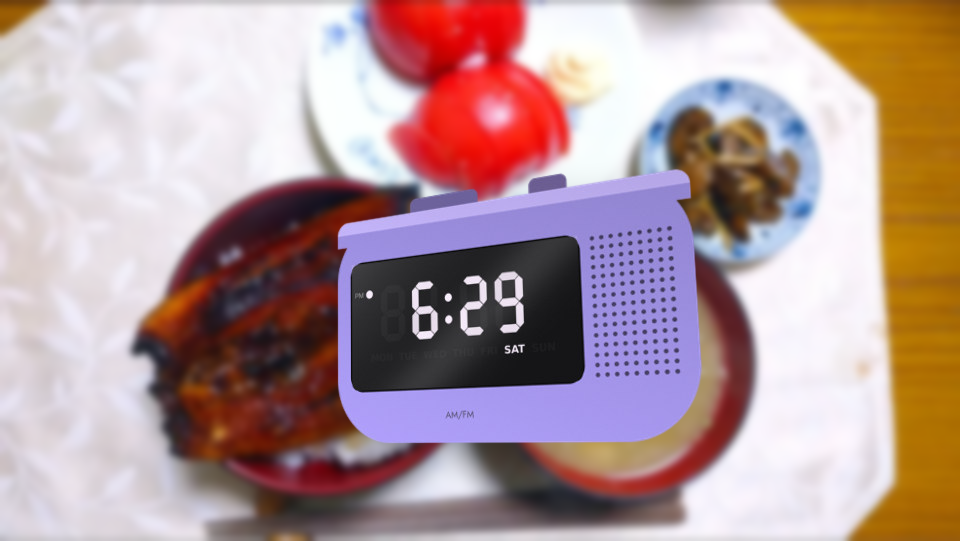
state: 6:29
